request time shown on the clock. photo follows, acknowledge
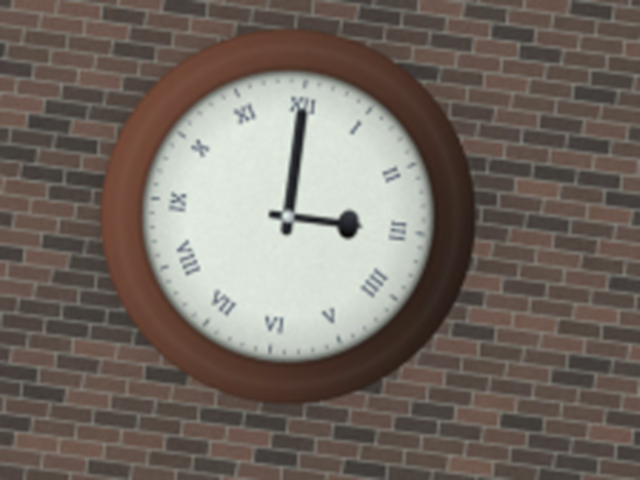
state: 3:00
